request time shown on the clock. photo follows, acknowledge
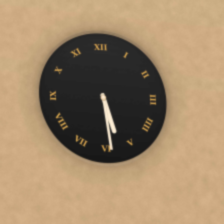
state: 5:29
